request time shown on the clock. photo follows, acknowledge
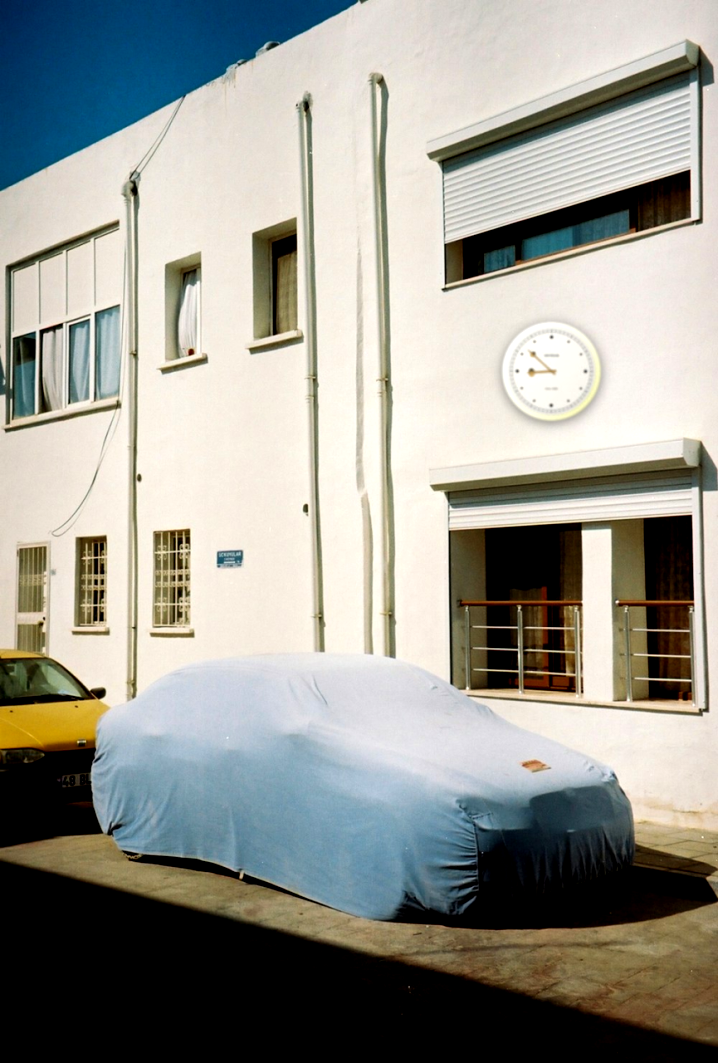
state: 8:52
